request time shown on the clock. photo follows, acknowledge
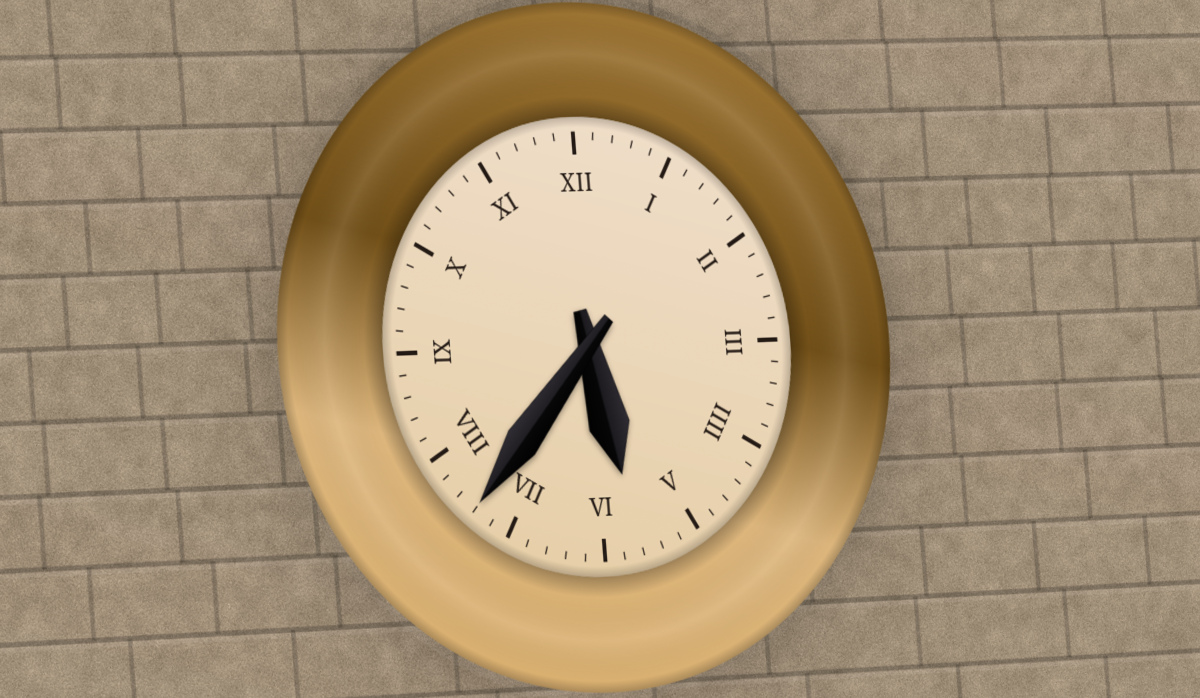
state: 5:37
